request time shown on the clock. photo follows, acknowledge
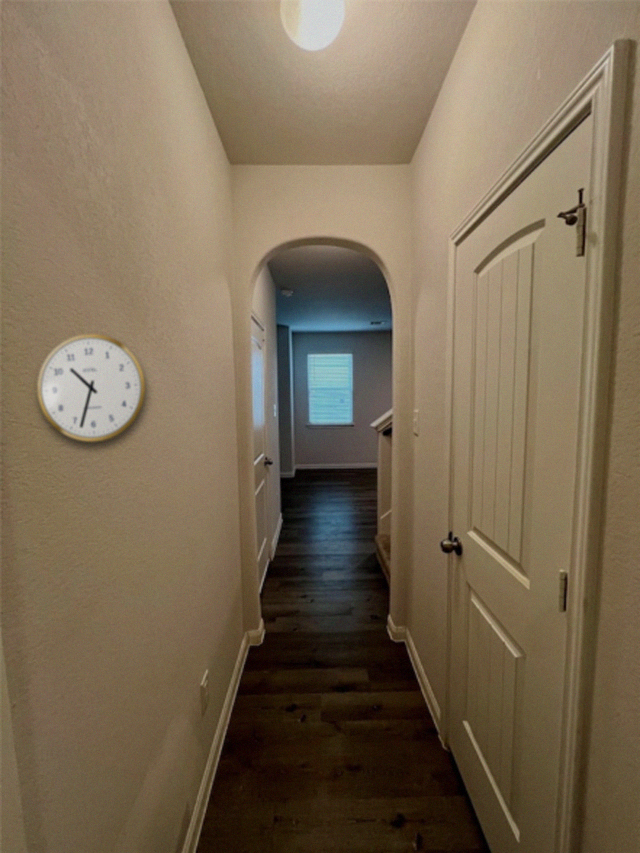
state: 10:33
